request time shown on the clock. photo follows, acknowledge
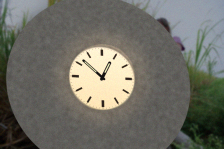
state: 12:52
